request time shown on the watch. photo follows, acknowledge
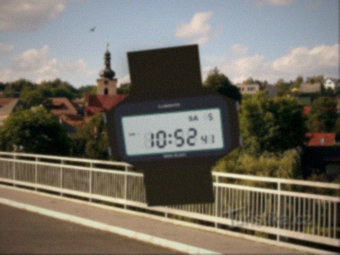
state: 10:52
